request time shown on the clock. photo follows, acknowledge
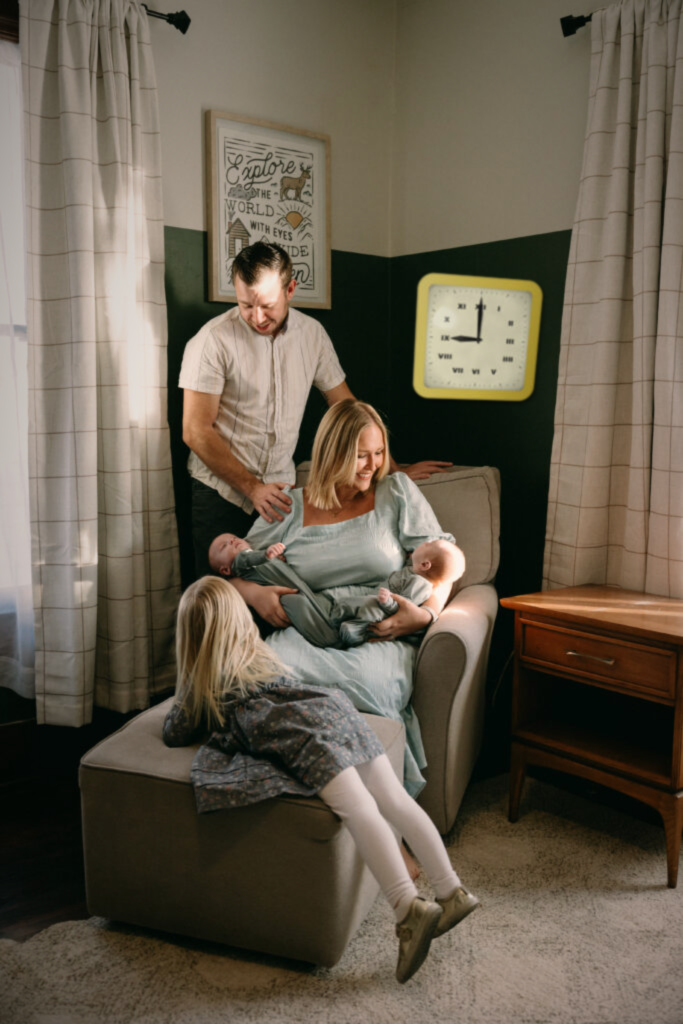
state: 9:00
